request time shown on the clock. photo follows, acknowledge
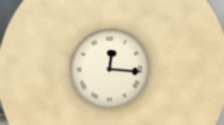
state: 12:16
